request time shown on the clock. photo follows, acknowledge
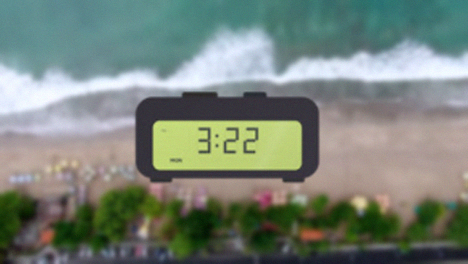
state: 3:22
